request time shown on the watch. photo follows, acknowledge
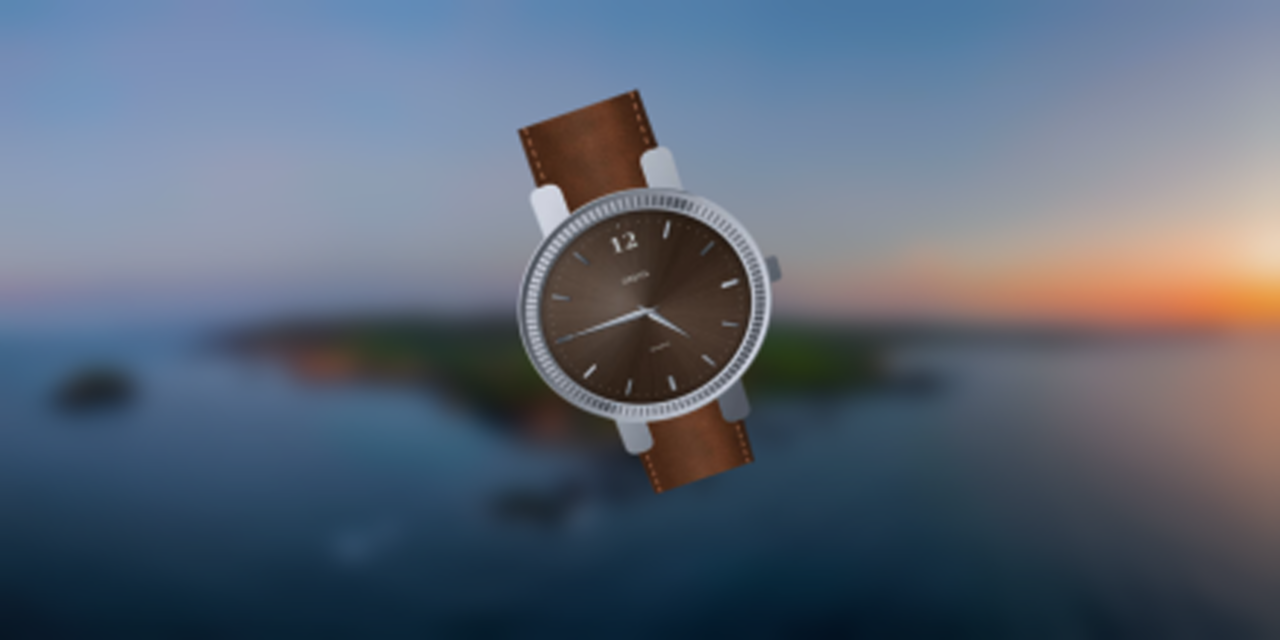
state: 4:45
